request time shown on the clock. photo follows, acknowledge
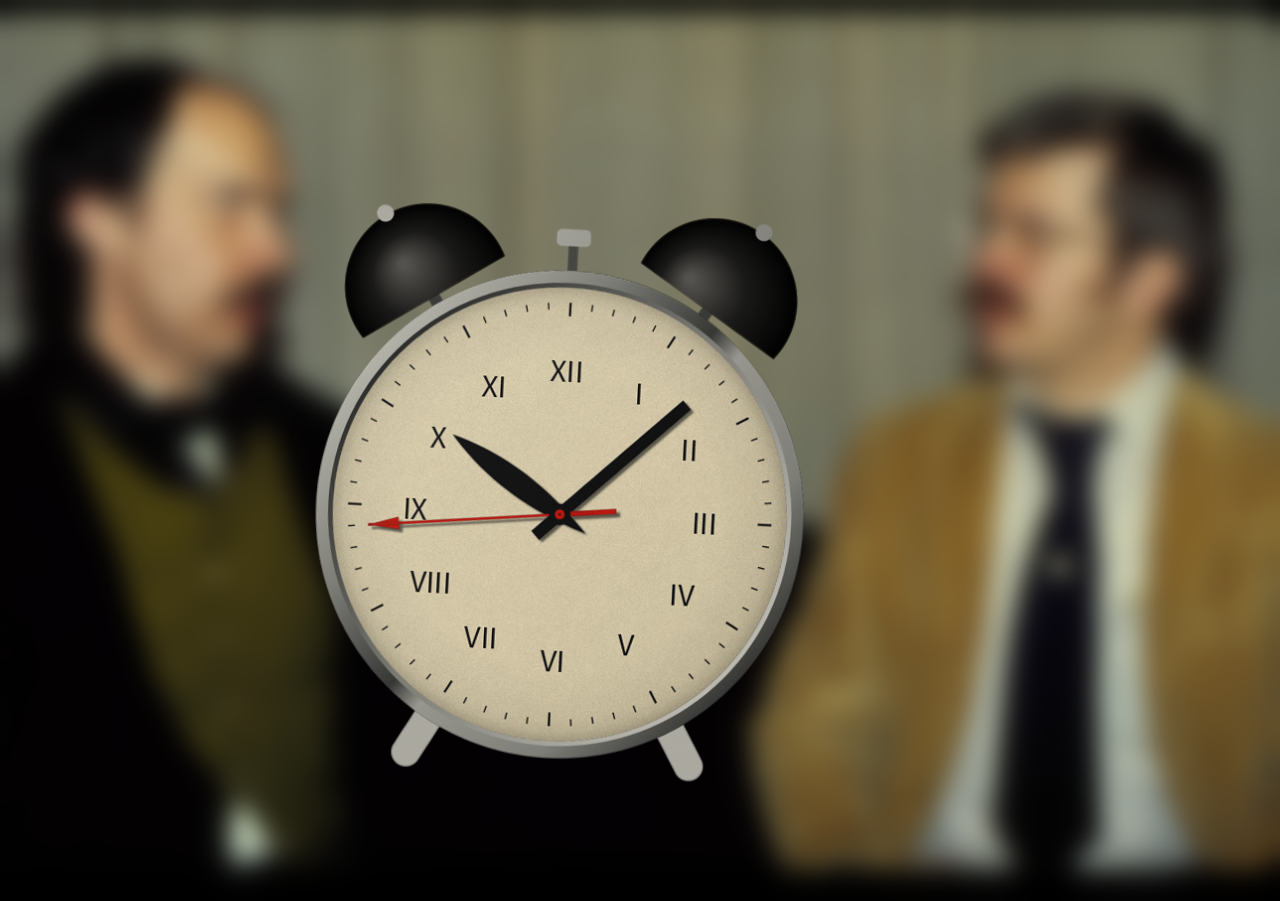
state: 10:07:44
